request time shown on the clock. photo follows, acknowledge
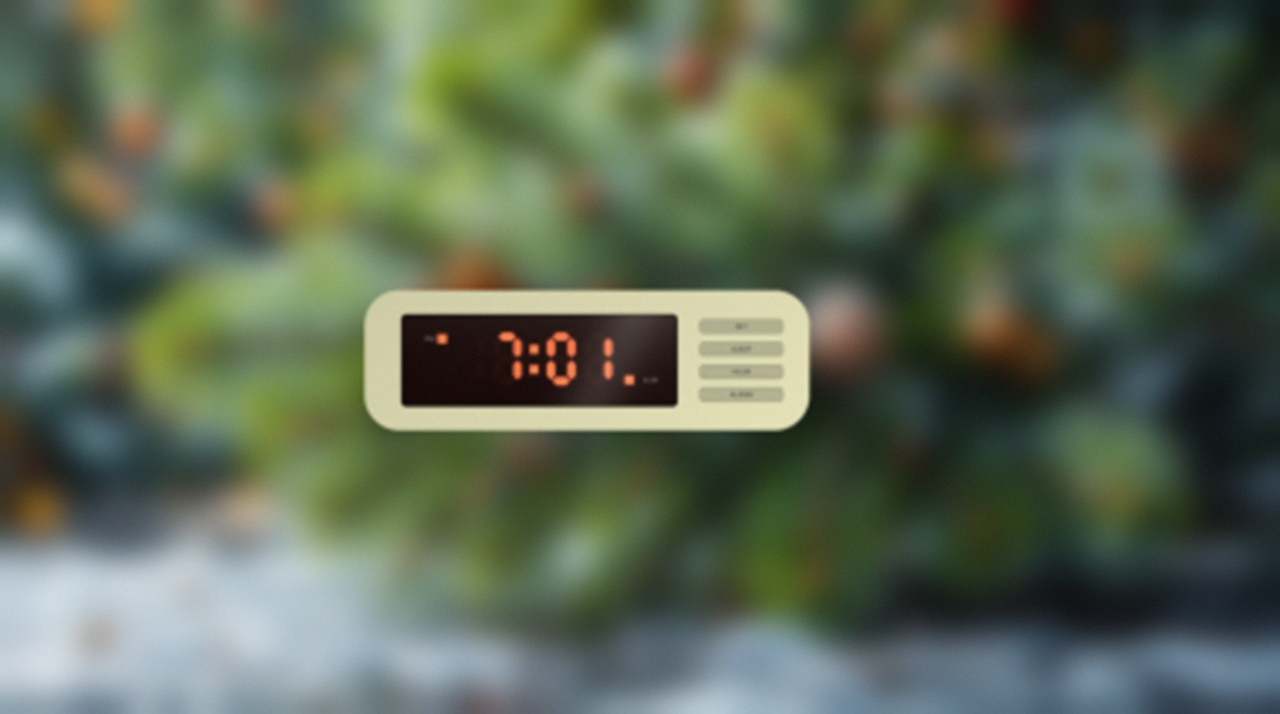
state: 7:01
